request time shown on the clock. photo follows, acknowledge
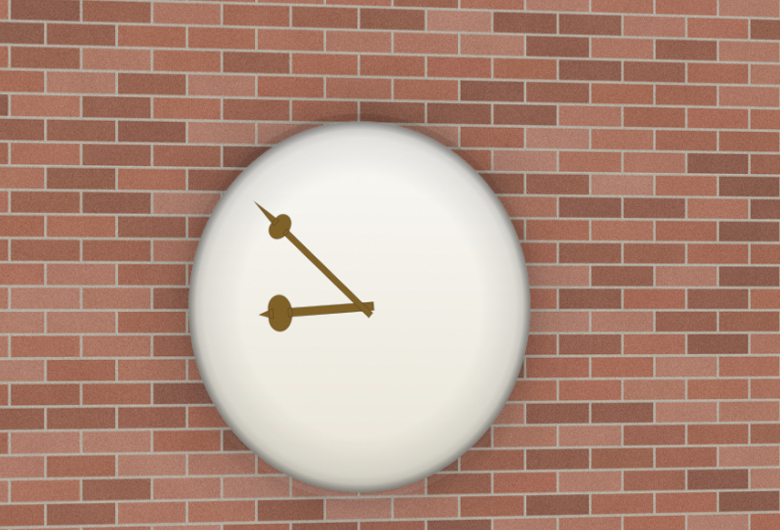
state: 8:52
